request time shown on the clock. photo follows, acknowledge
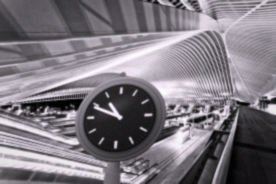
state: 10:49
